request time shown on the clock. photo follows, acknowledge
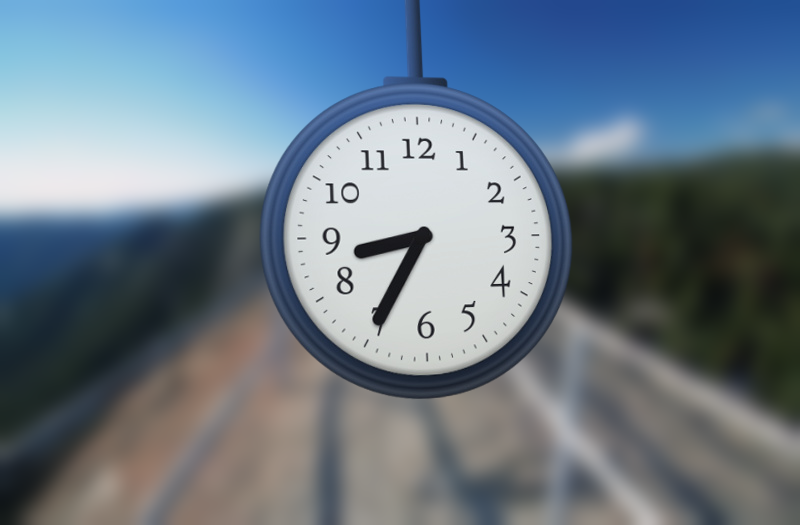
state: 8:35
